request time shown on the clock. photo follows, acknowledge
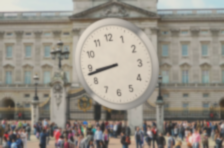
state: 8:43
